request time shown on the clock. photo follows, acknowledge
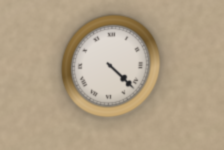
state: 4:22
